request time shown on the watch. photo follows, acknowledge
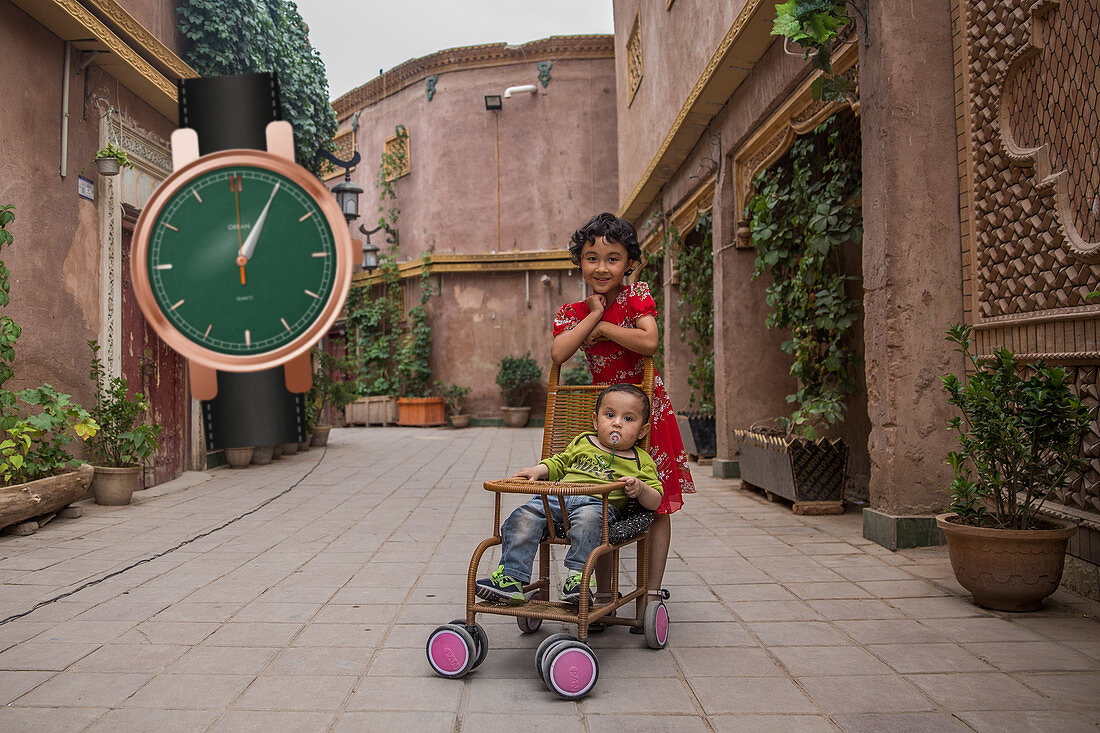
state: 1:05:00
